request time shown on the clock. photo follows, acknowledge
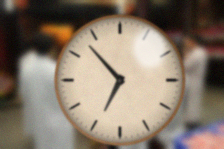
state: 6:53
